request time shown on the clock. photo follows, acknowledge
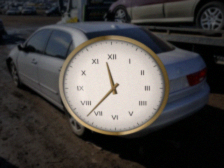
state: 11:37
